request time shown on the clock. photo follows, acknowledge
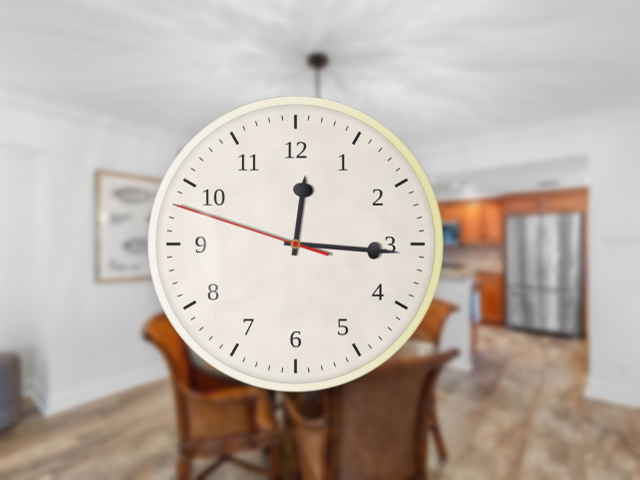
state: 12:15:48
